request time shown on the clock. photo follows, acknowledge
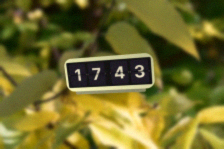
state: 17:43
